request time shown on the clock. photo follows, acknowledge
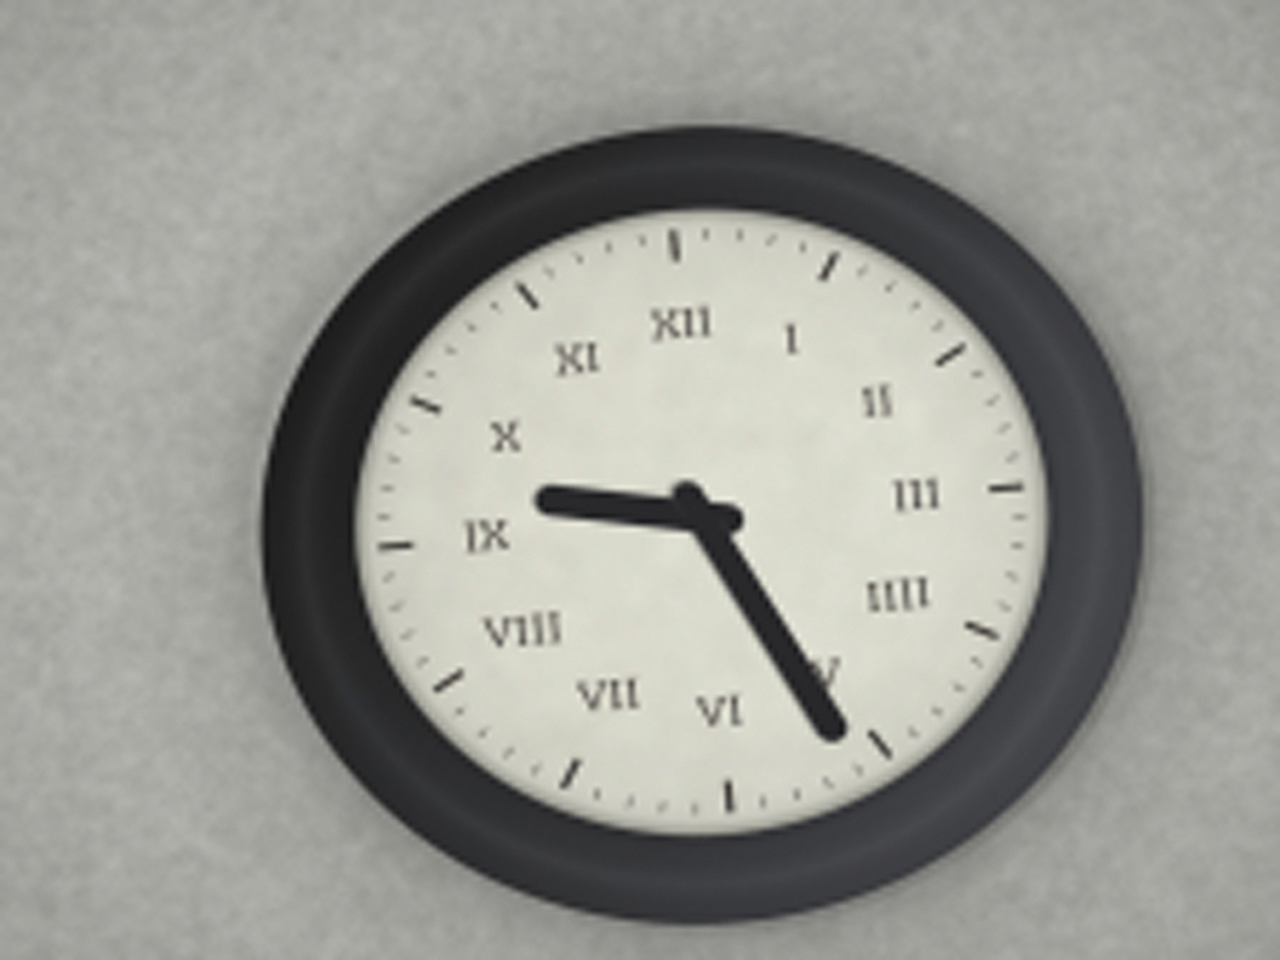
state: 9:26
